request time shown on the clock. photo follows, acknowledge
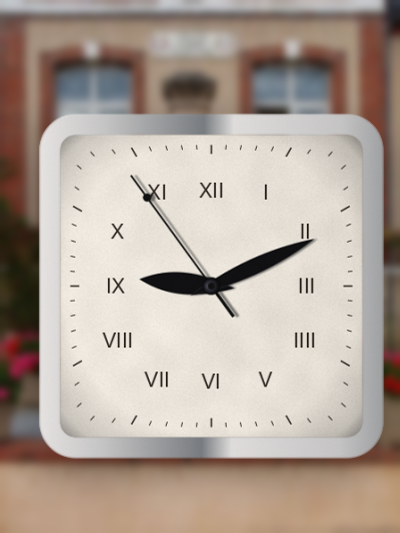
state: 9:10:54
